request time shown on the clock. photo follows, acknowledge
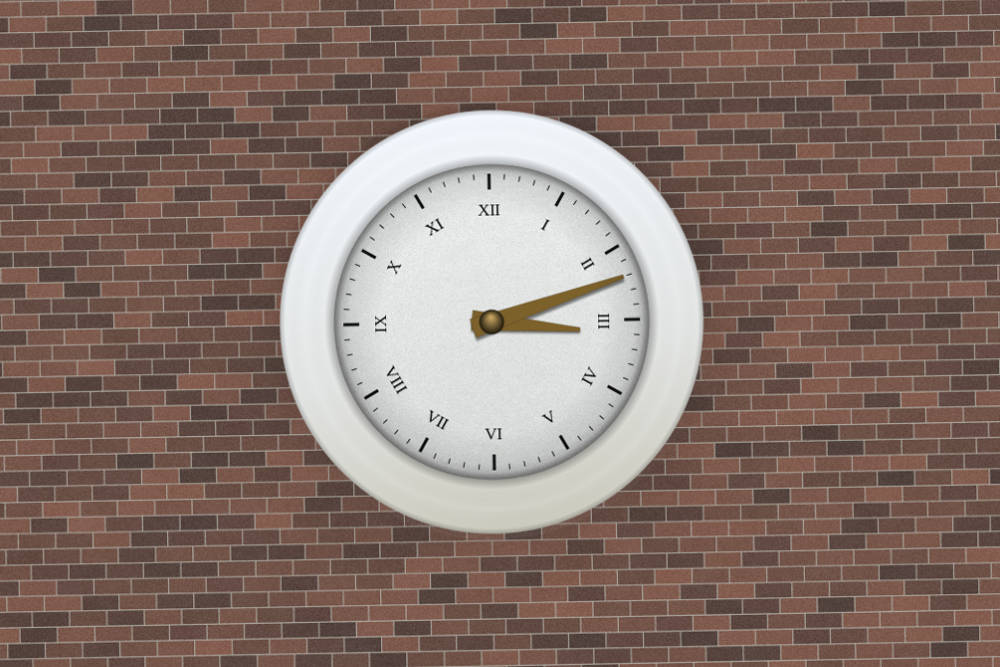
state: 3:12
